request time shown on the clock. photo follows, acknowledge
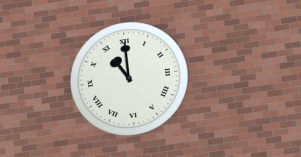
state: 11:00
